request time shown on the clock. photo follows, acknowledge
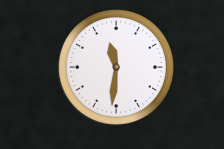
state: 11:31
